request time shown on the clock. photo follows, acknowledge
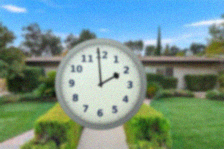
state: 1:59
